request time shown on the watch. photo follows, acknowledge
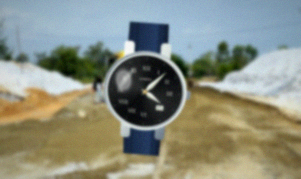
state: 4:07
